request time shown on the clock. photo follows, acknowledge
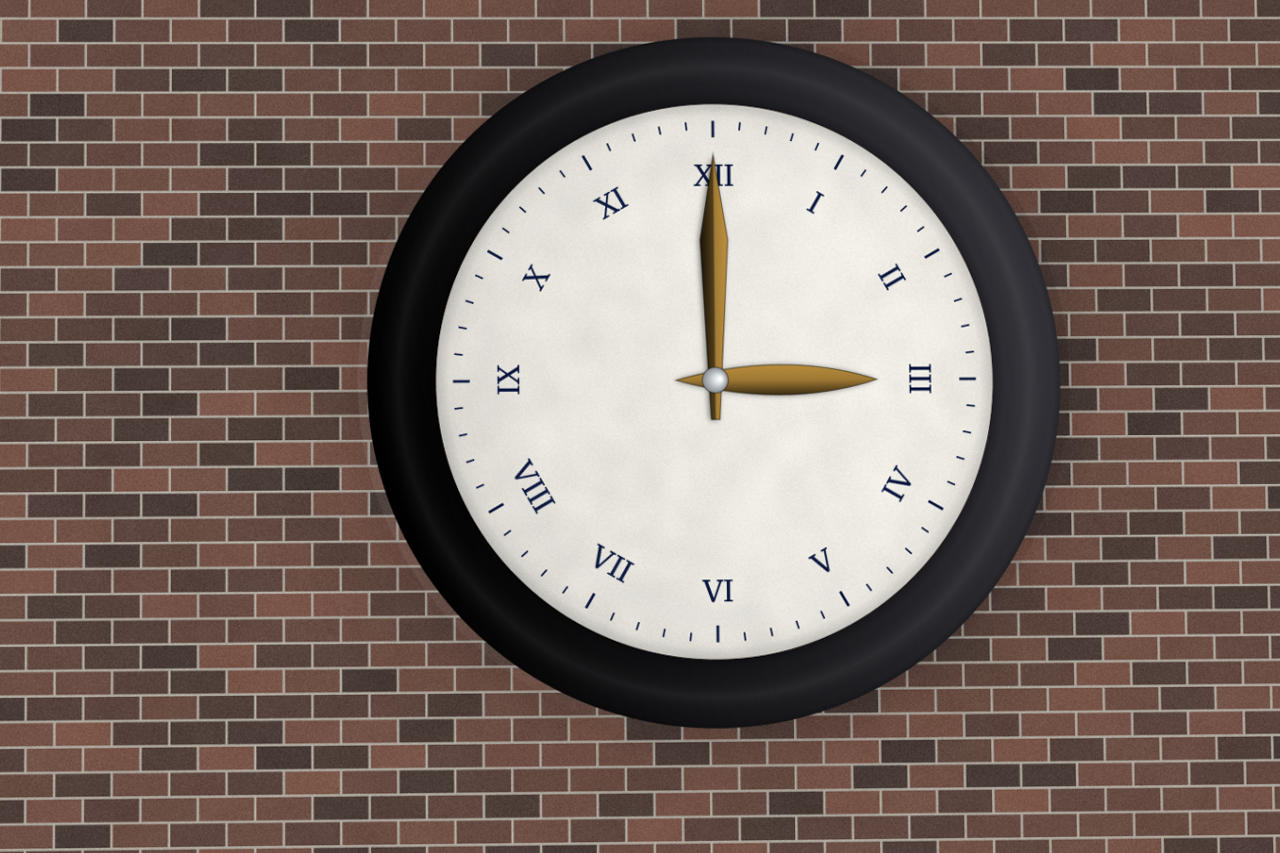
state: 3:00
